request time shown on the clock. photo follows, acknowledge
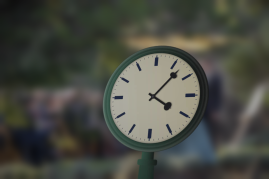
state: 4:07
